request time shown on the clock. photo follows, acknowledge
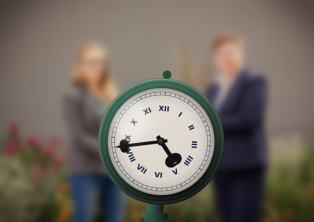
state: 4:43
